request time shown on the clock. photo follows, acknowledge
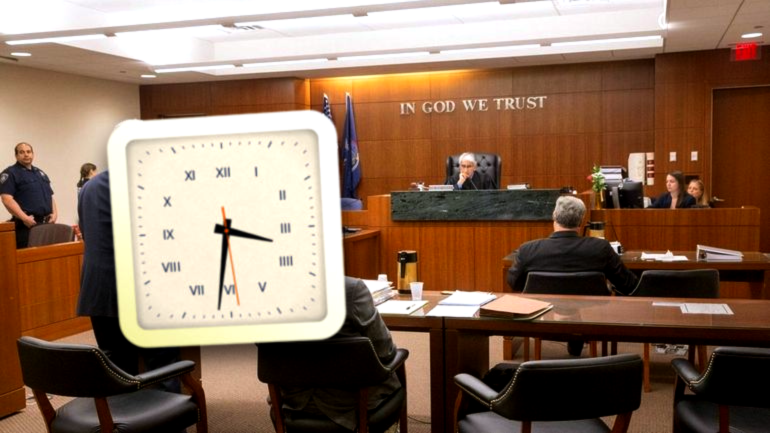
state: 3:31:29
